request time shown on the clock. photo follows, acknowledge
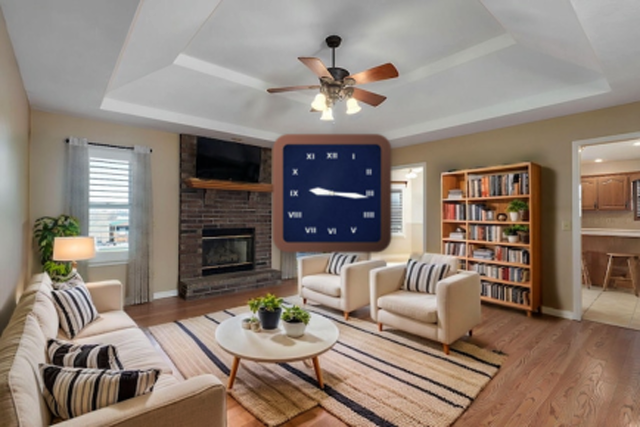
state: 9:16
